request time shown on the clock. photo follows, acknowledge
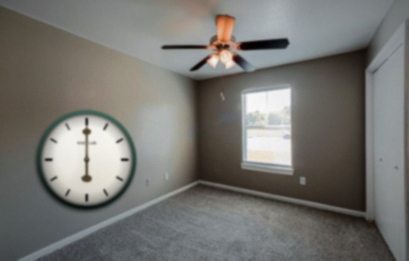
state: 6:00
